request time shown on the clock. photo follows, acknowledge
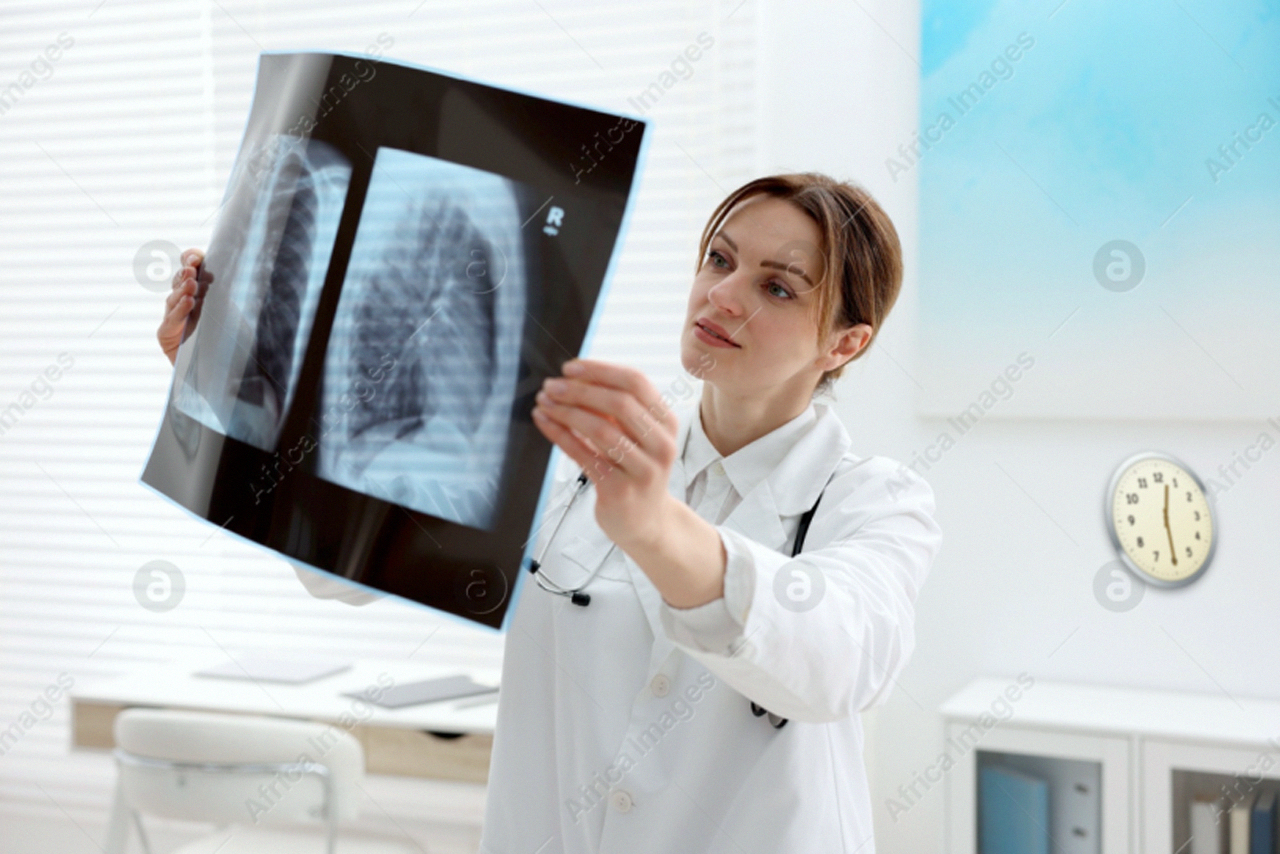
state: 12:30
